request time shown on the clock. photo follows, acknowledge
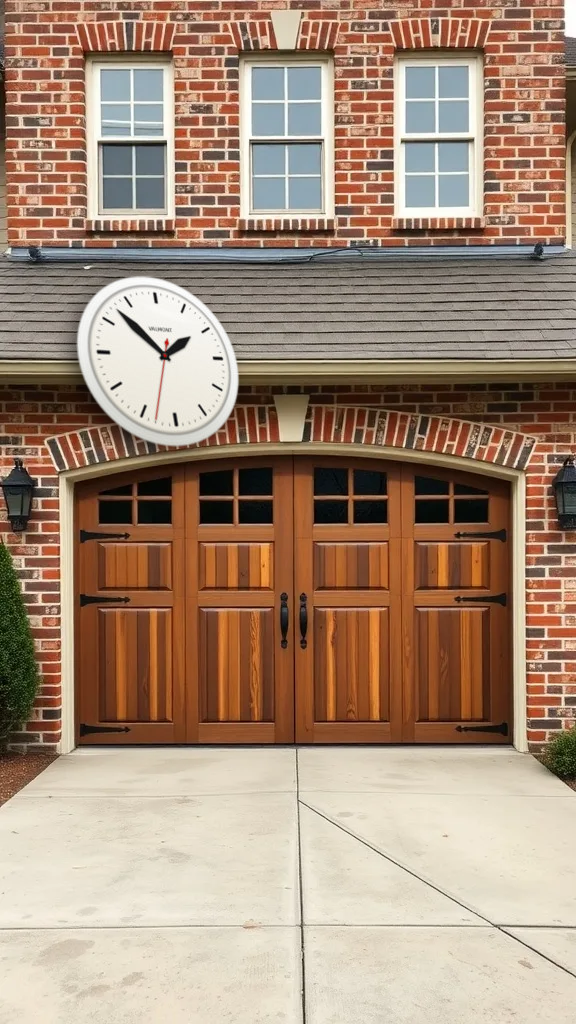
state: 1:52:33
